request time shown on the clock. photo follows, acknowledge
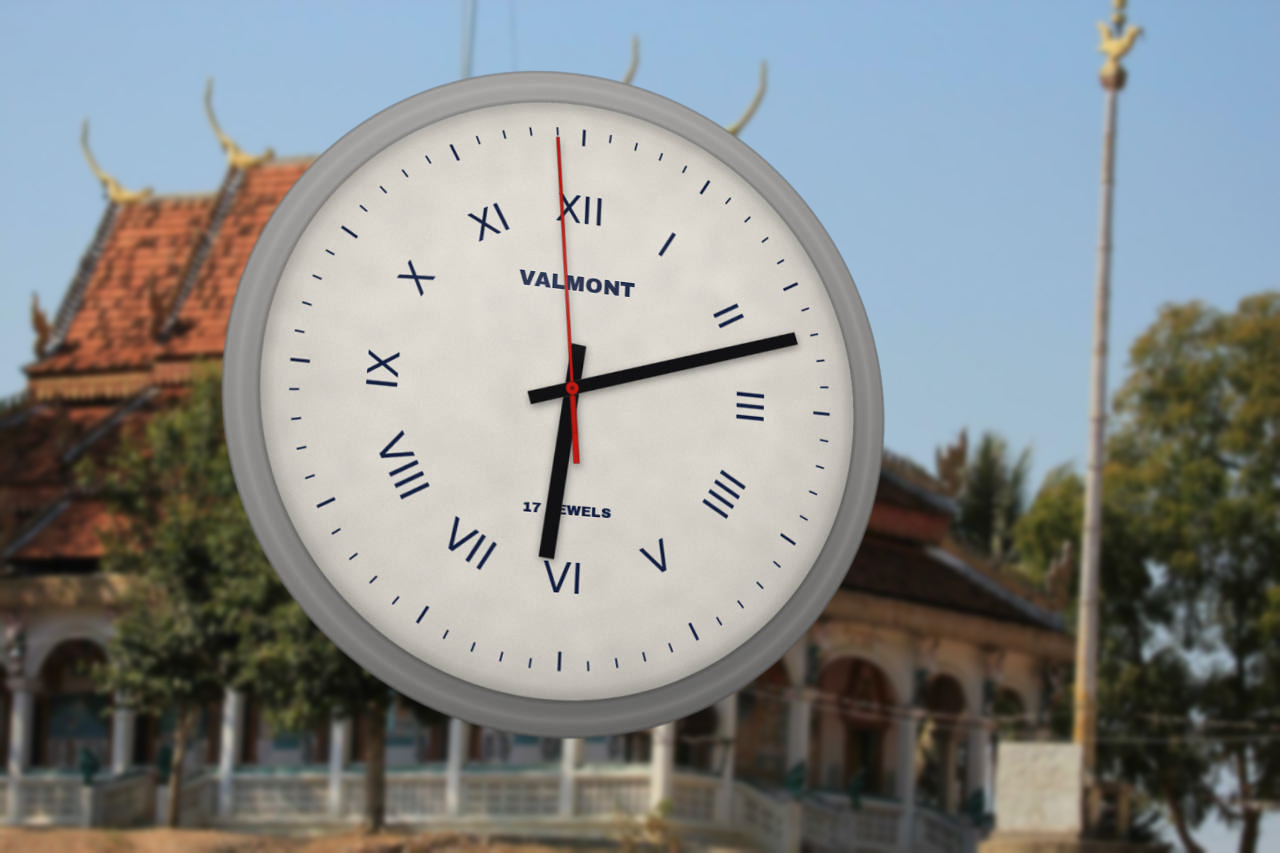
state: 6:11:59
